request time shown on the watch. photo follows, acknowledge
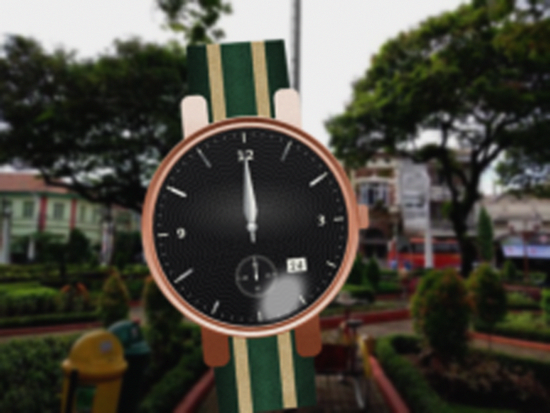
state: 12:00
